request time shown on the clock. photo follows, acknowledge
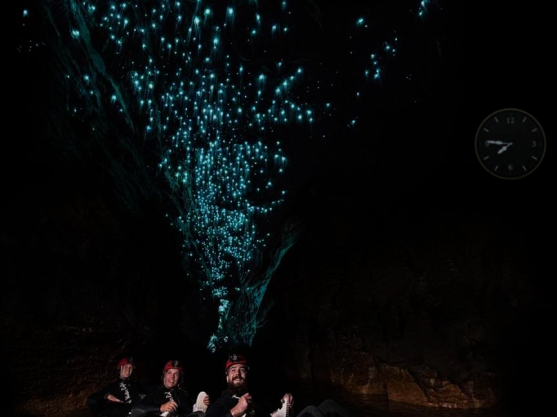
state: 7:46
